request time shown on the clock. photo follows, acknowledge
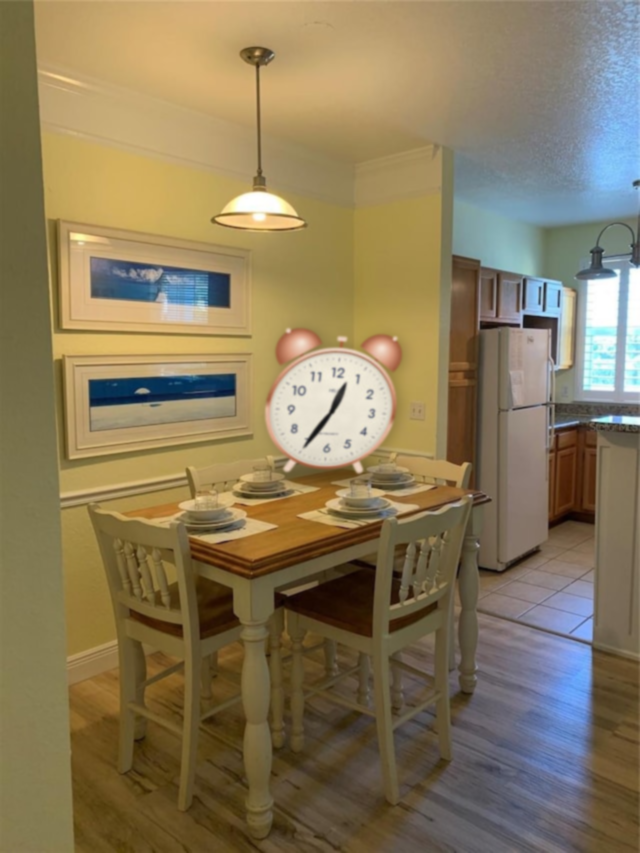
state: 12:35
